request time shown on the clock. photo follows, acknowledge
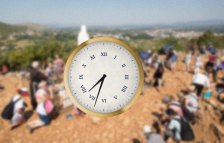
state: 7:33
